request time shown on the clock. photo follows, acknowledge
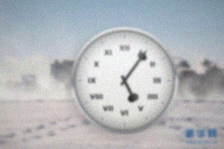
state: 5:06
